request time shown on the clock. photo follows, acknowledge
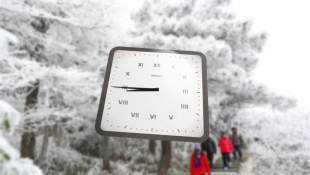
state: 8:45
